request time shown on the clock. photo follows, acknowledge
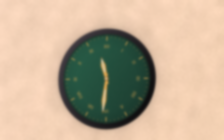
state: 11:31
